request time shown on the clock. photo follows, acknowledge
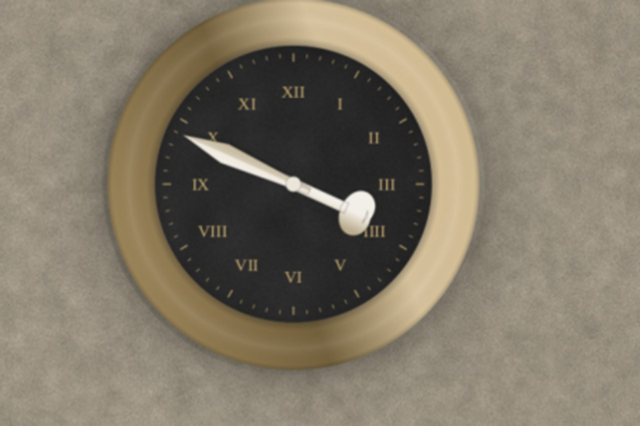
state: 3:49
